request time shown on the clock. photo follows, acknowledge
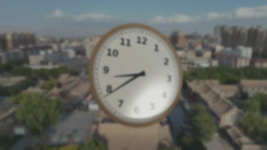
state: 8:39
